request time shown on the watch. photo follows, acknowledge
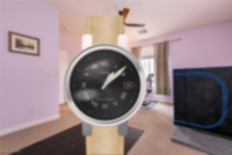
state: 1:08
